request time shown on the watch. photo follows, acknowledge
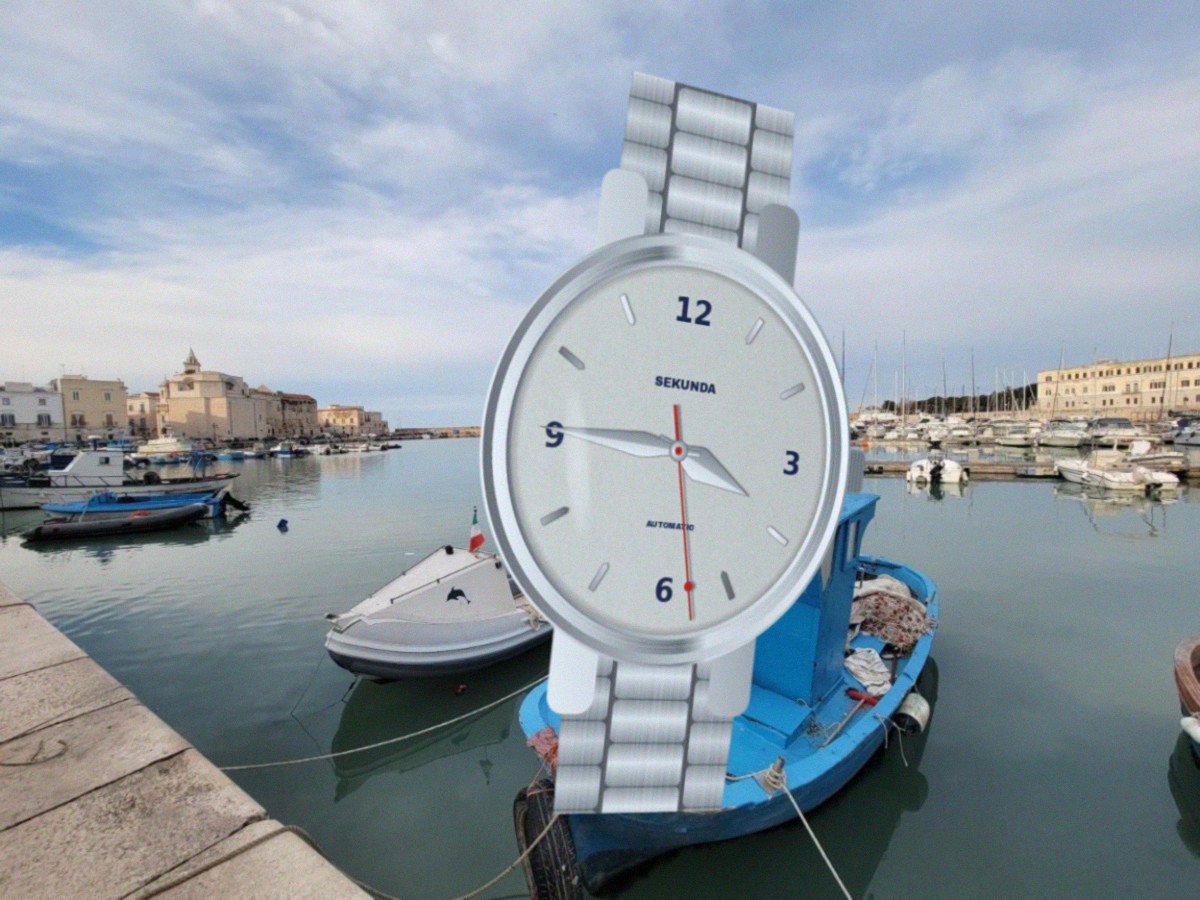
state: 3:45:28
